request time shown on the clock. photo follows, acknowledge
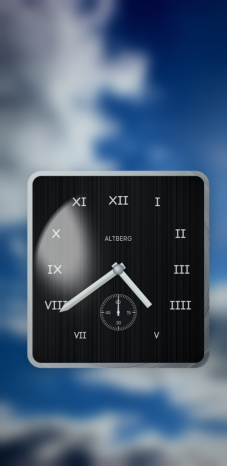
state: 4:39
